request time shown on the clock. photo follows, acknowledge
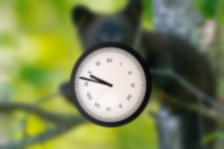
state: 9:47
